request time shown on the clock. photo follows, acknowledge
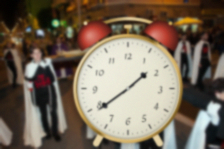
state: 1:39
